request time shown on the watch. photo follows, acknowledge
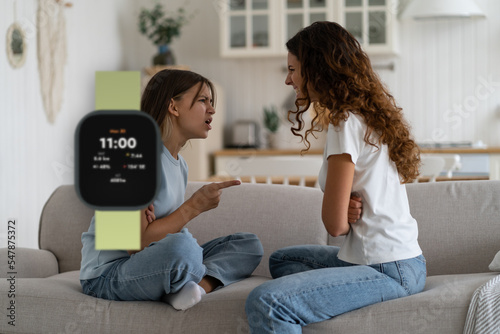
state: 11:00
